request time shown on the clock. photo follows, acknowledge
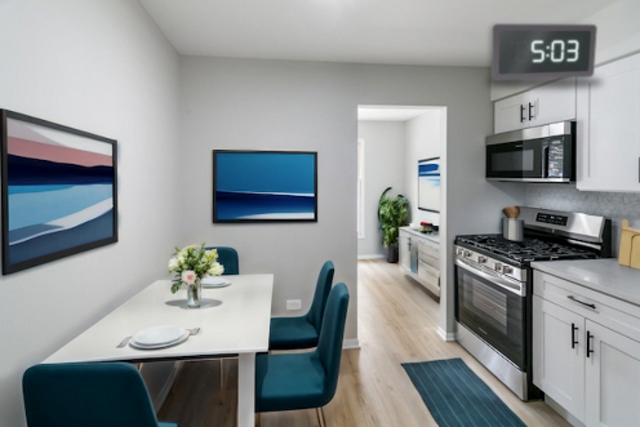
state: 5:03
